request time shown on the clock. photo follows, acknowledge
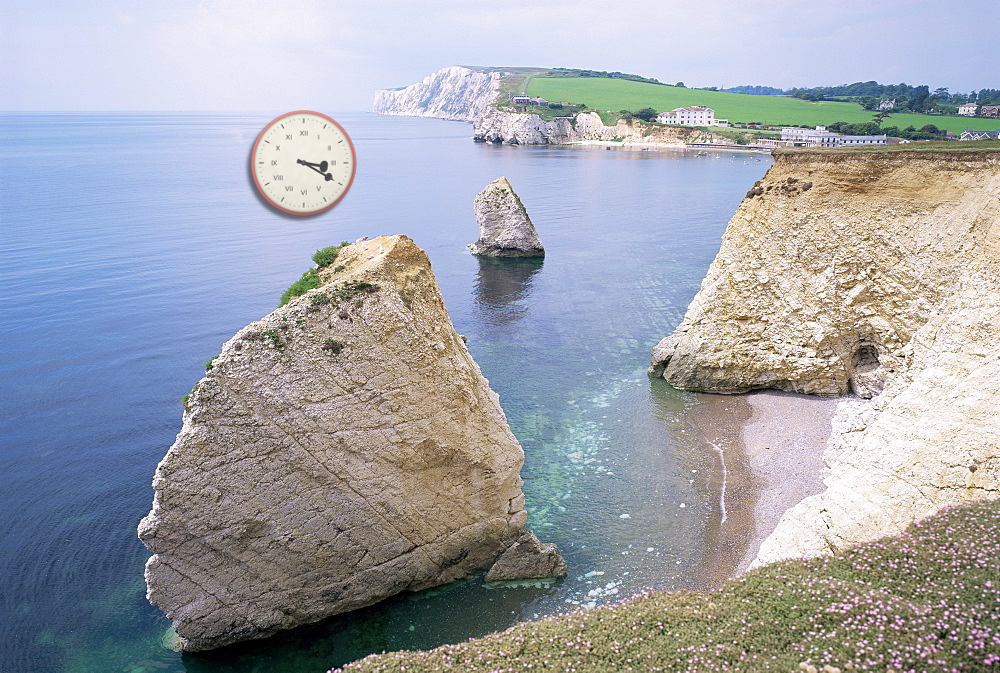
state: 3:20
